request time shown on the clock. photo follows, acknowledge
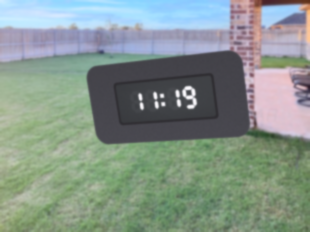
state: 11:19
